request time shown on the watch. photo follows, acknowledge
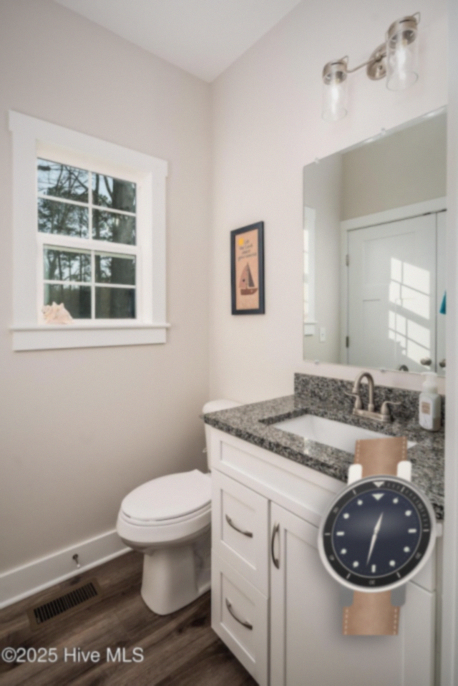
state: 12:32
